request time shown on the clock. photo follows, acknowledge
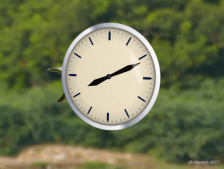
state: 8:11
